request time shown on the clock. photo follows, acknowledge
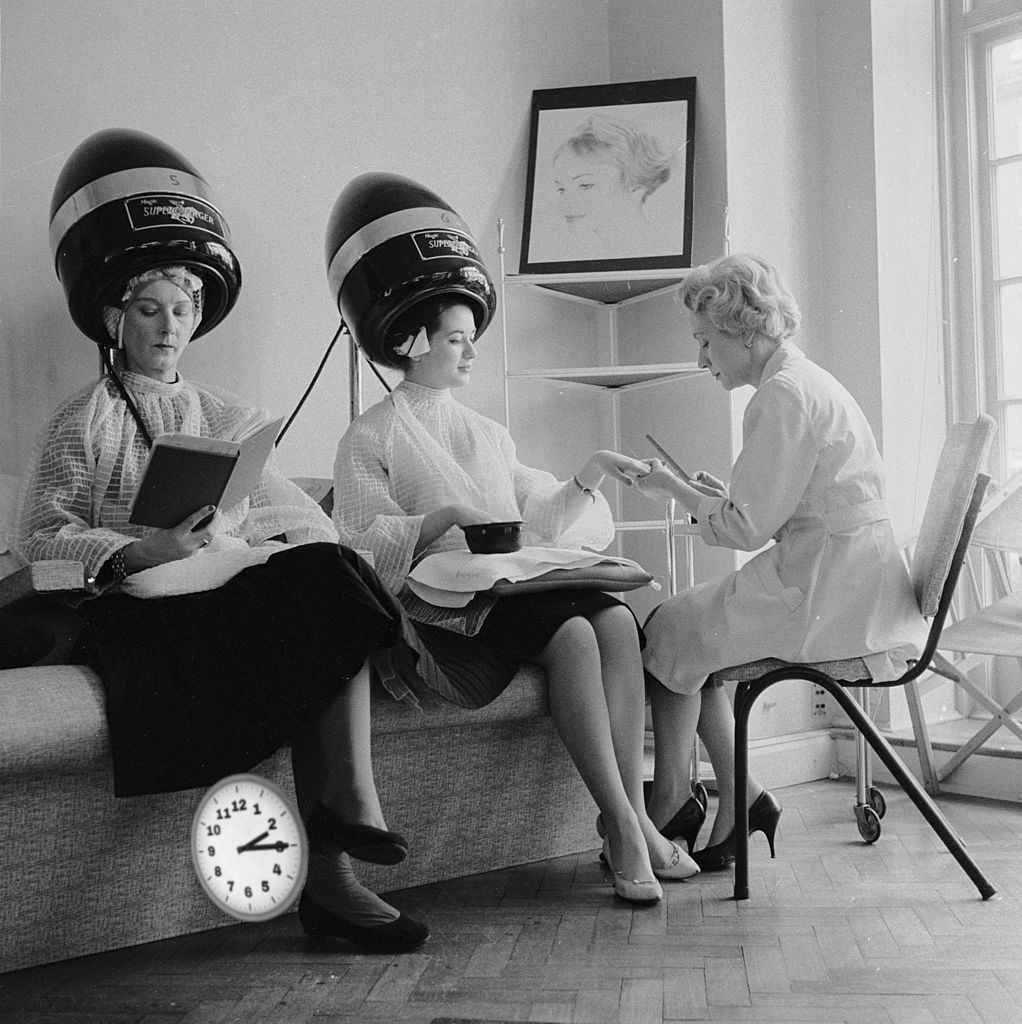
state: 2:15
